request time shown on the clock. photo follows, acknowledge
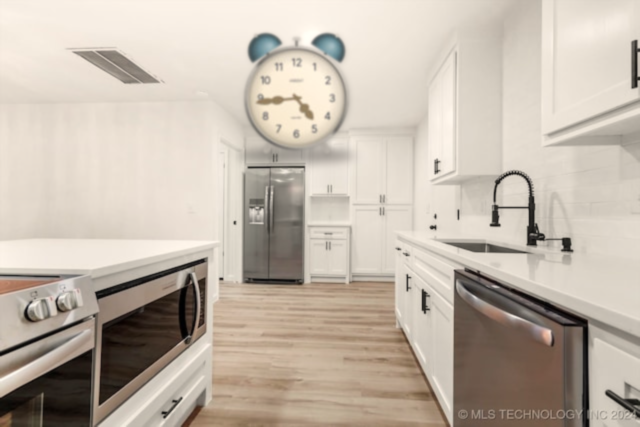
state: 4:44
